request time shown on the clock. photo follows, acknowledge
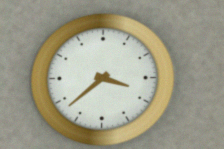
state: 3:38
